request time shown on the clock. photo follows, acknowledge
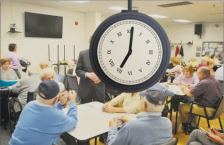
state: 7:01
